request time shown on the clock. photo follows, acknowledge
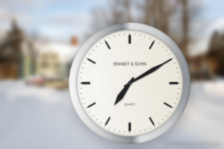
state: 7:10
